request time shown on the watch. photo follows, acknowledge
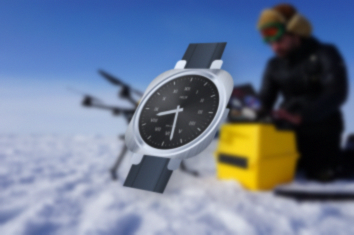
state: 8:28
